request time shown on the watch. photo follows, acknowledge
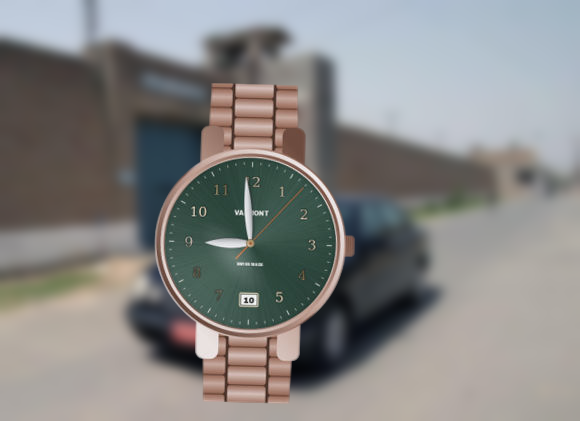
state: 8:59:07
